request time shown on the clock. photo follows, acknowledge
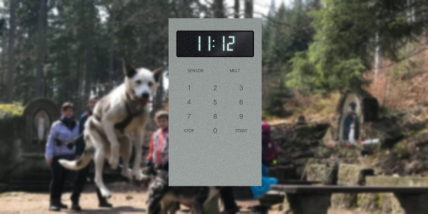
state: 11:12
